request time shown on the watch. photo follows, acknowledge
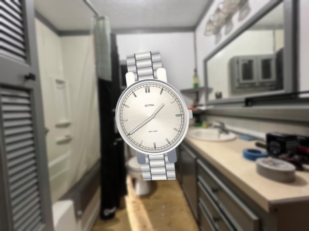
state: 1:40
